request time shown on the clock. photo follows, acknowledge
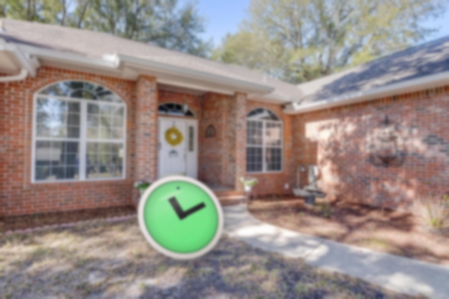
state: 11:11
